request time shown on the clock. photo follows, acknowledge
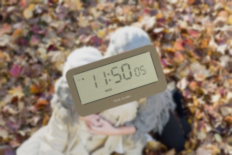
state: 11:50:05
